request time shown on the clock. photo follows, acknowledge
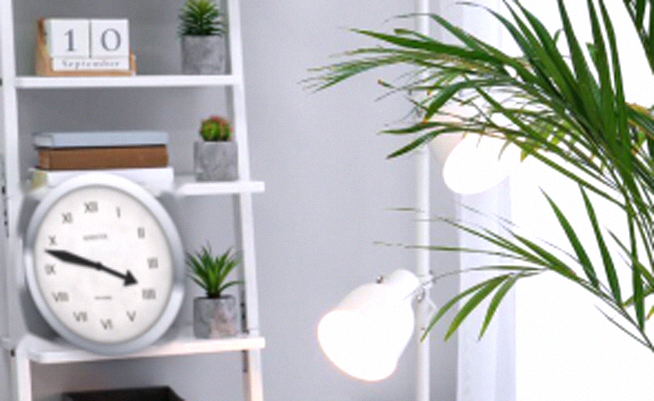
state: 3:48
